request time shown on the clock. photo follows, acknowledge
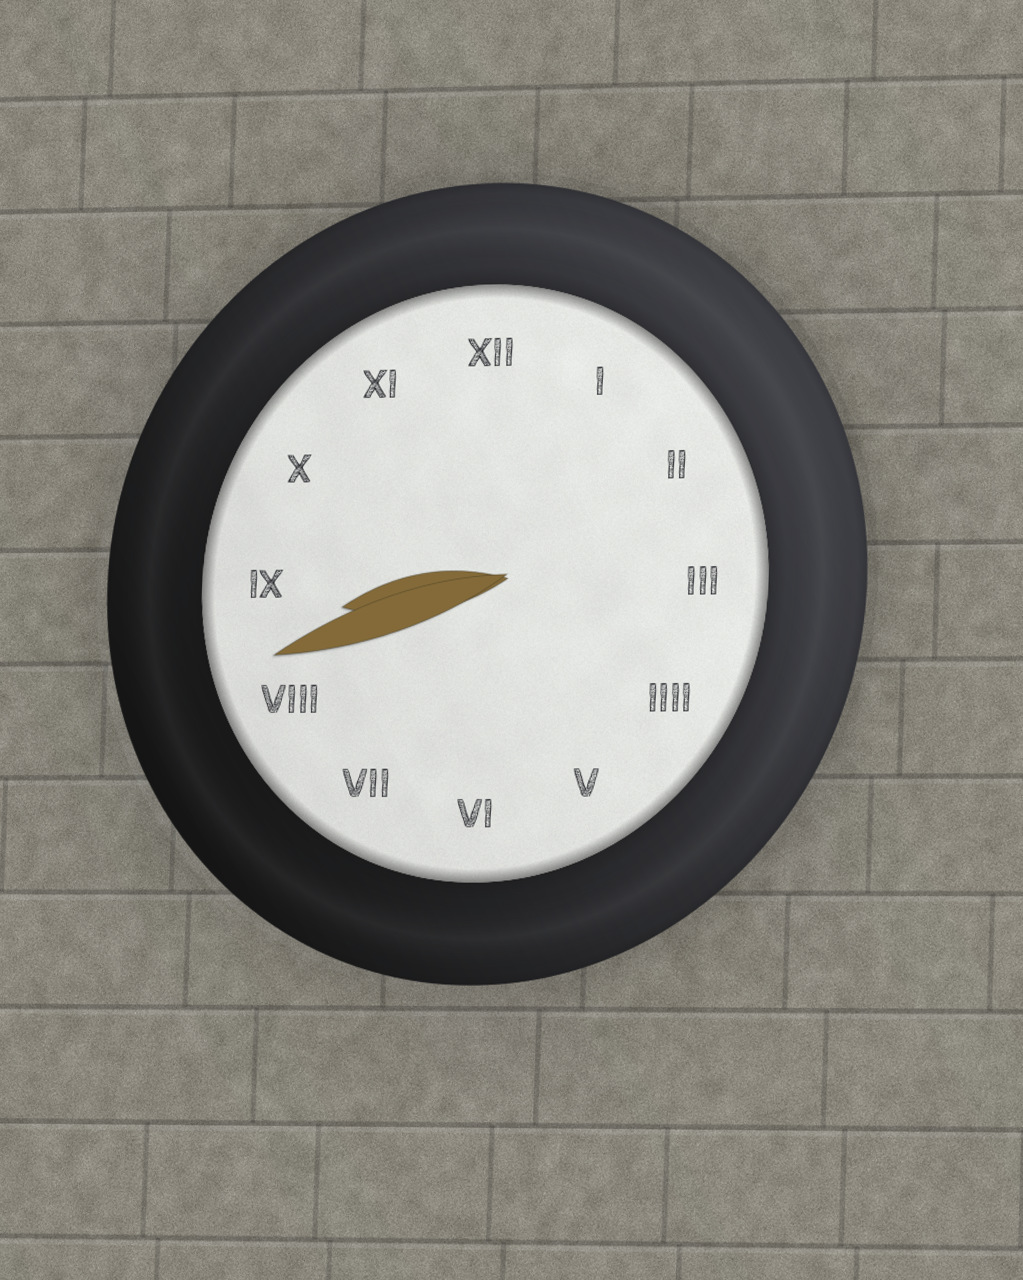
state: 8:42
